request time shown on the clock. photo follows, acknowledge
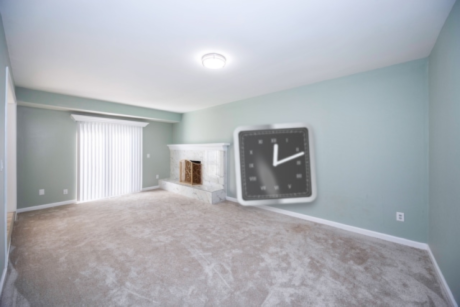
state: 12:12
